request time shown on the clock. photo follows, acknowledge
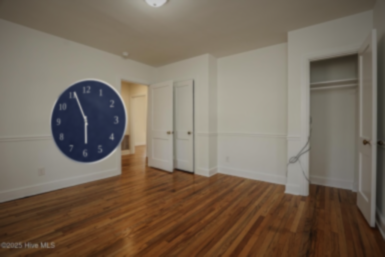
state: 5:56
